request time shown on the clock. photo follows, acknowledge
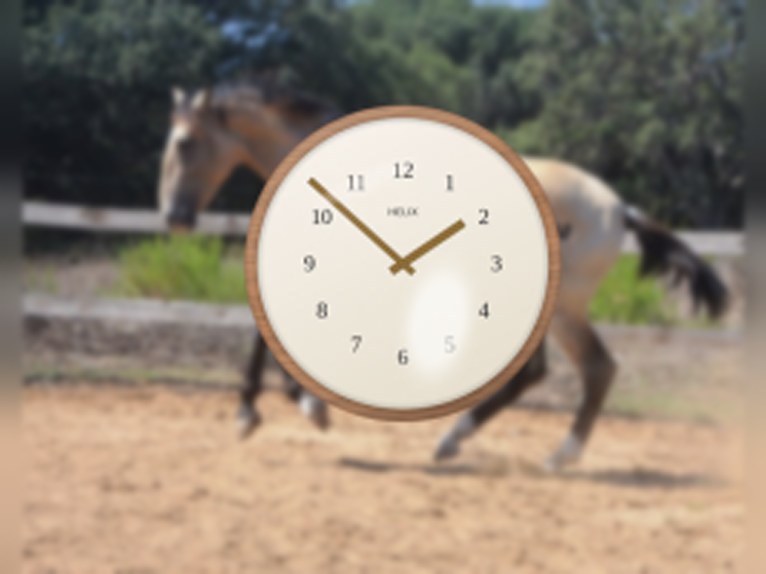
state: 1:52
